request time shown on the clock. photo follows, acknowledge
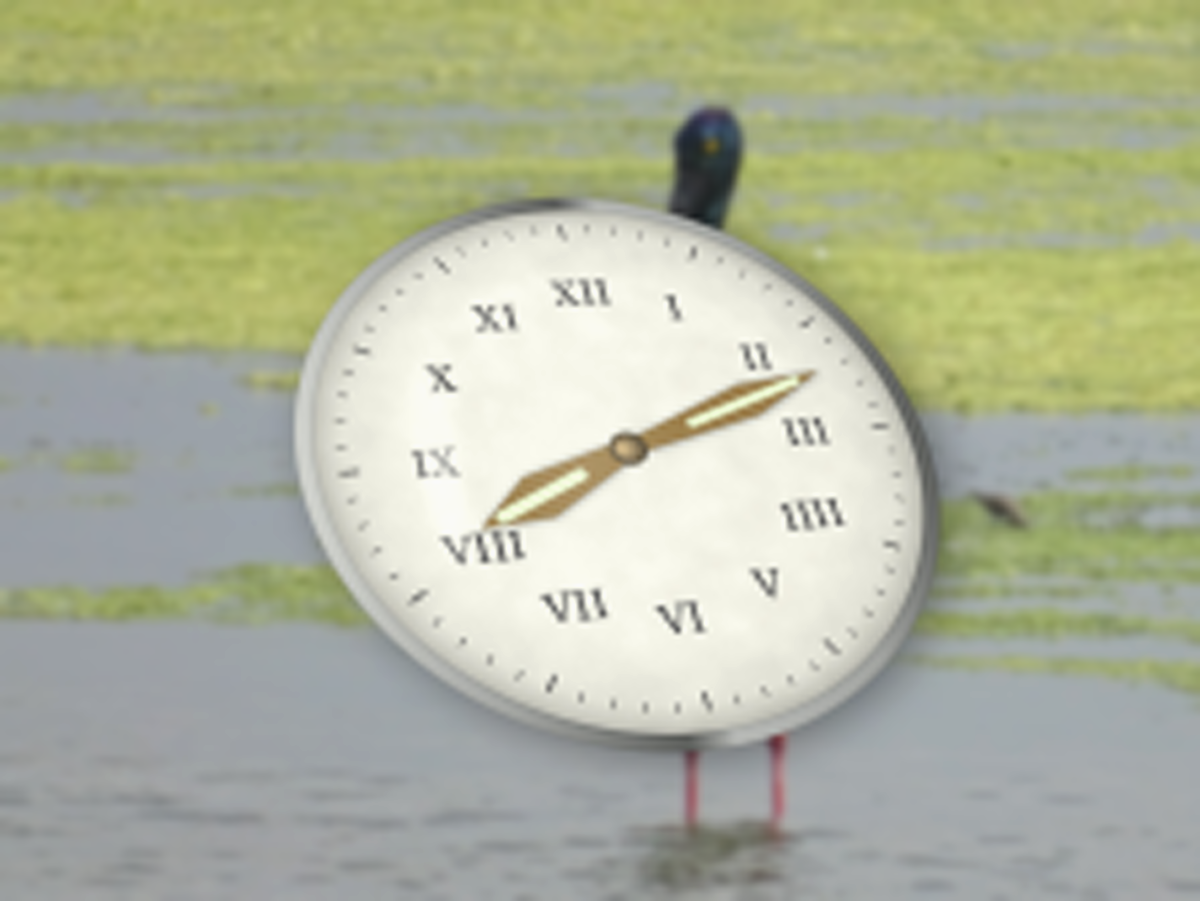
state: 8:12
